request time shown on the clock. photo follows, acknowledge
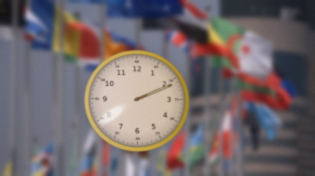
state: 2:11
